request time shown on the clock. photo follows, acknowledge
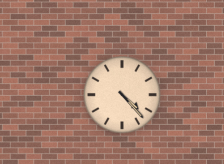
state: 4:23
